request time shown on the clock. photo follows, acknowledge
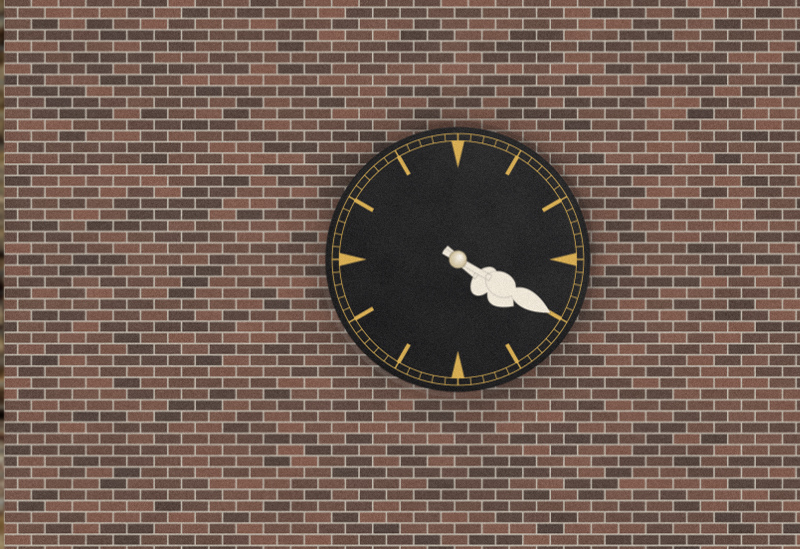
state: 4:20
